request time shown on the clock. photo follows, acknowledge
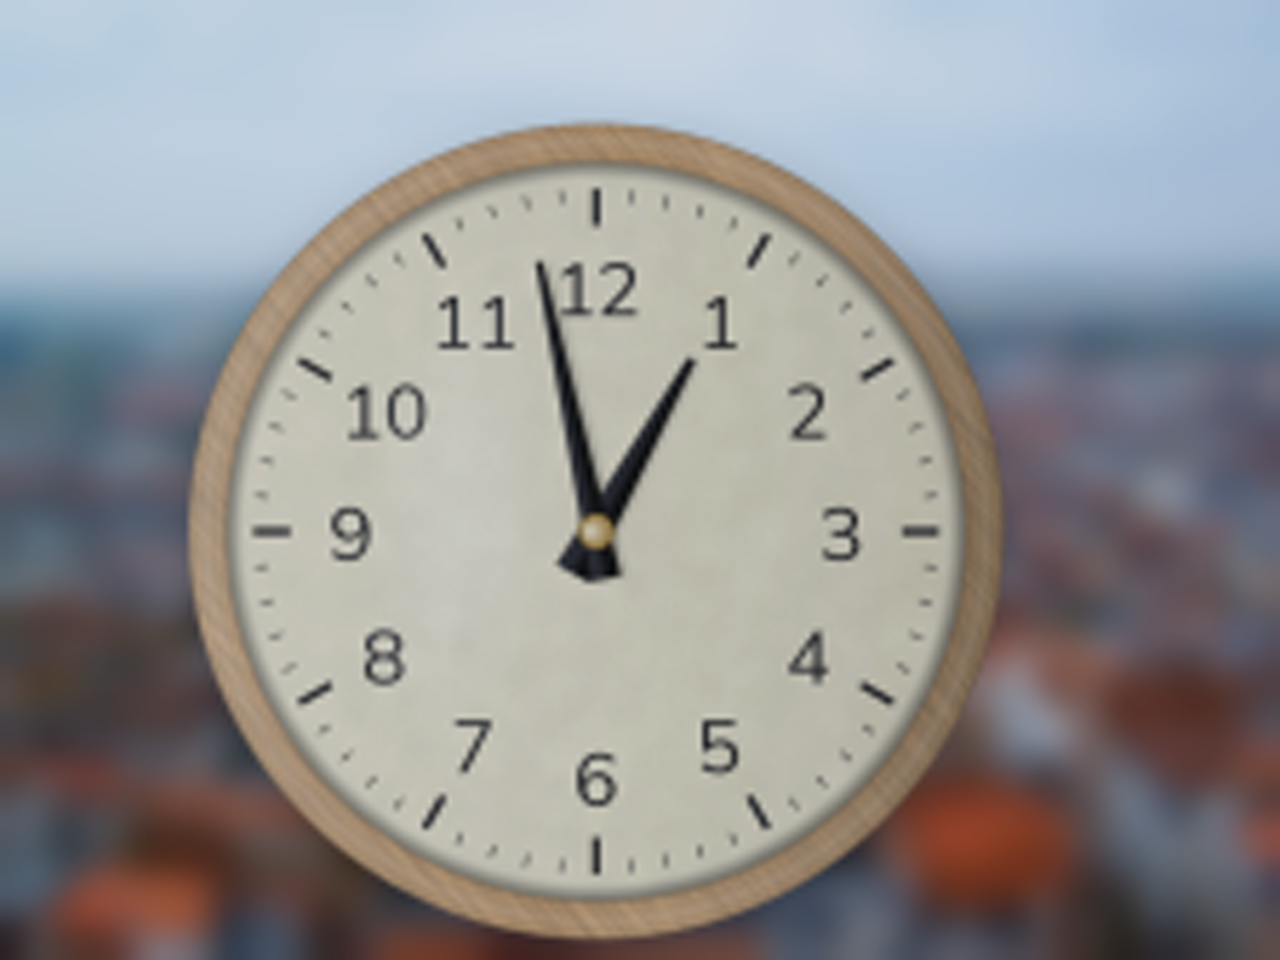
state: 12:58
